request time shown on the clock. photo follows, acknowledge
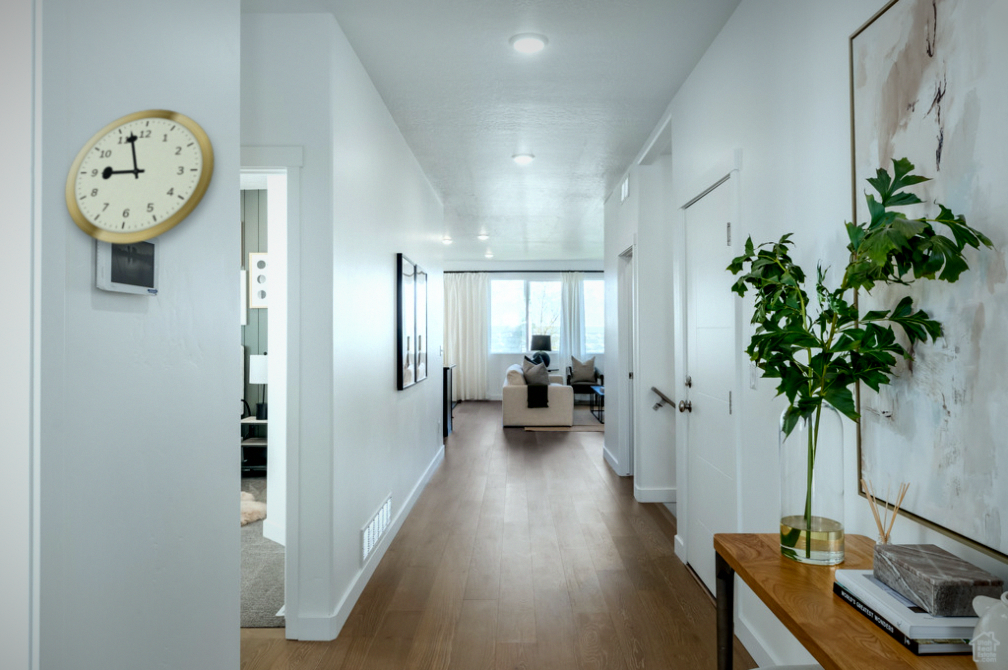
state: 8:57
